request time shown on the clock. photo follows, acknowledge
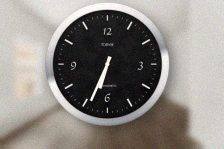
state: 6:34
